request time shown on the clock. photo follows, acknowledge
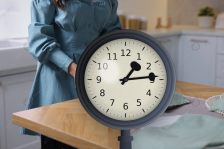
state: 1:14
